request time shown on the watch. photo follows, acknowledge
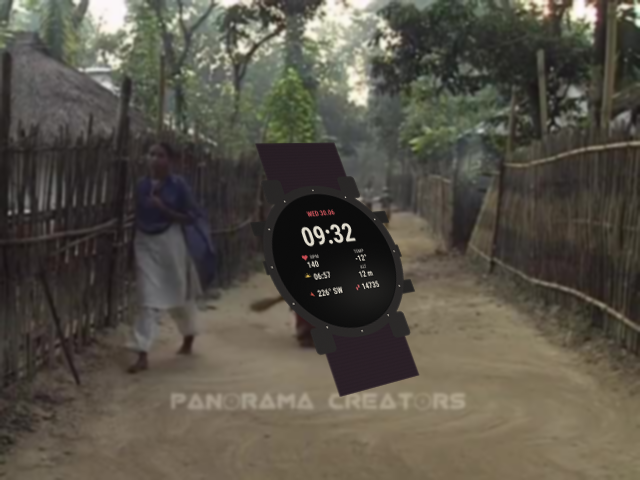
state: 9:32
